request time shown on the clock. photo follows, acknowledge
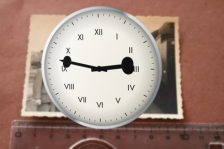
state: 2:47
